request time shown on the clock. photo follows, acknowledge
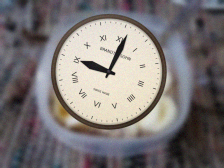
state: 9:01
